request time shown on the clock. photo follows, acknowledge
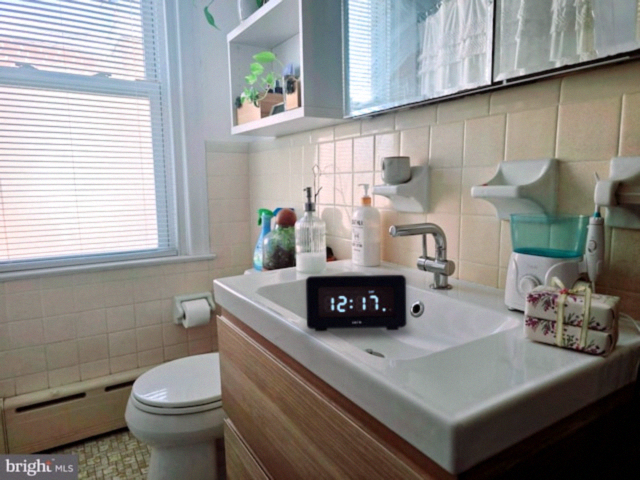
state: 12:17
